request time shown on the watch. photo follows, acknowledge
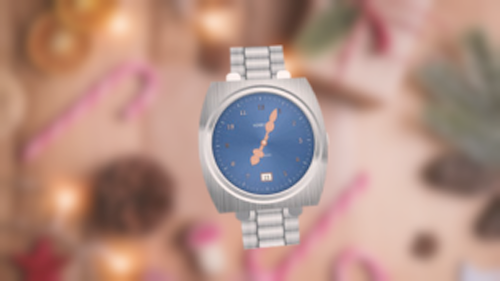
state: 7:04
